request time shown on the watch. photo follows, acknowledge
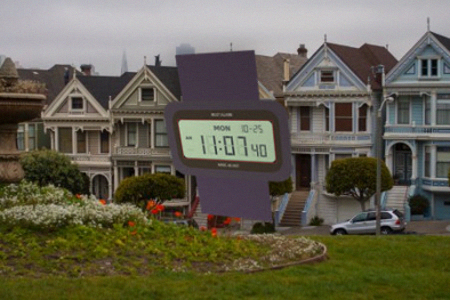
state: 11:07:40
